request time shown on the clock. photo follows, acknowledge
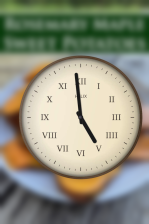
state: 4:59
